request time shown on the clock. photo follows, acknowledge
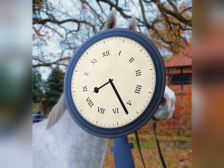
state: 8:27
